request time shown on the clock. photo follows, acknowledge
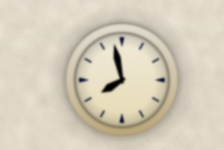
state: 7:58
